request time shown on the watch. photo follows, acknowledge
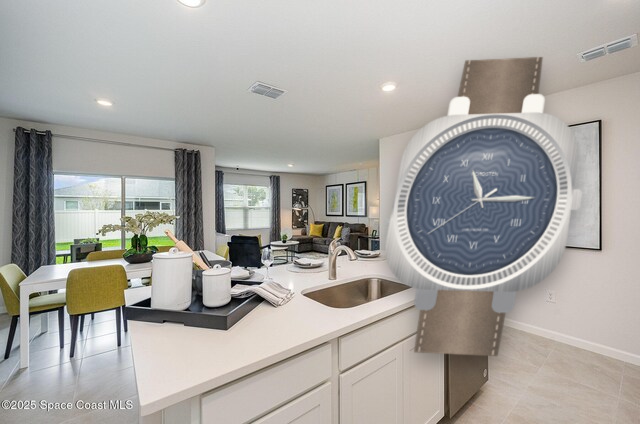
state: 11:14:39
